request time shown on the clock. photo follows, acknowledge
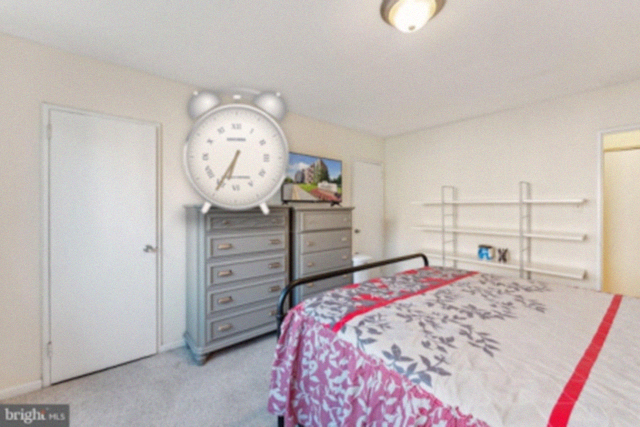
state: 6:35
